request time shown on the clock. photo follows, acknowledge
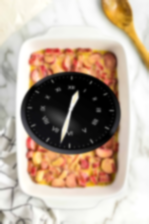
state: 12:32
